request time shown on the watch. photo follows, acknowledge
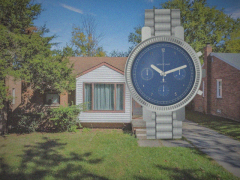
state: 10:12
